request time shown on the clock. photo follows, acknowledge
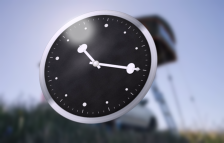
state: 10:15
